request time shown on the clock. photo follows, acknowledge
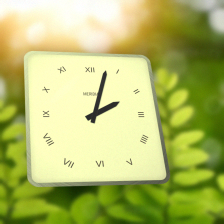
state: 2:03
